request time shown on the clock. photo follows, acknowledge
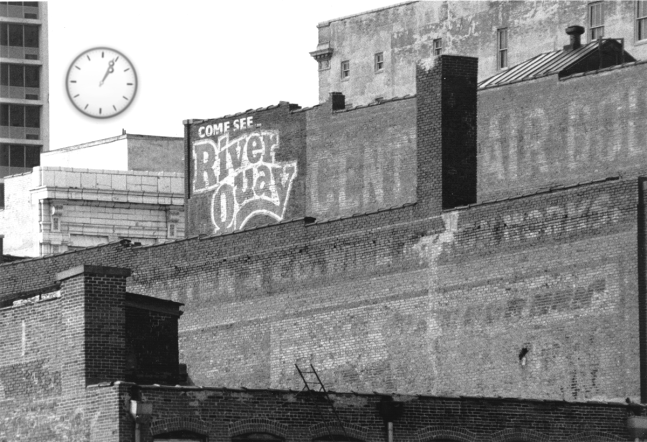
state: 1:04
